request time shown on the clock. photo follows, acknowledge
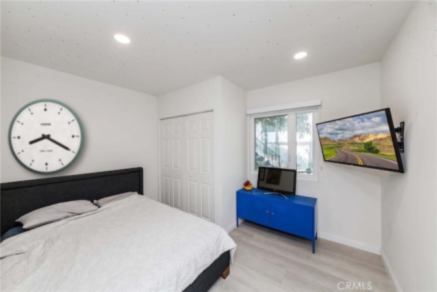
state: 8:20
